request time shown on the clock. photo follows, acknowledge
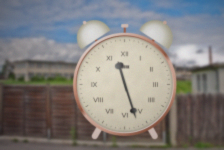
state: 11:27
